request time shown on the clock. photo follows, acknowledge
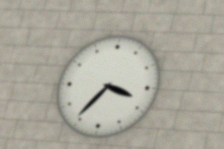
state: 3:36
